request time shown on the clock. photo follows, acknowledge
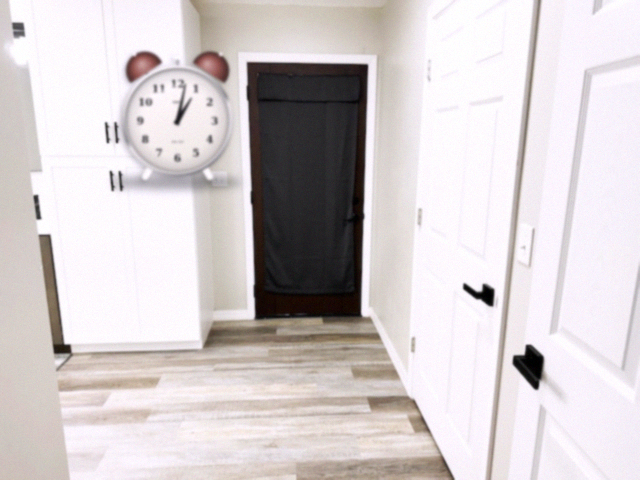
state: 1:02
